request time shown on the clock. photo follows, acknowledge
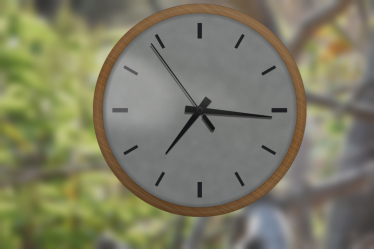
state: 7:15:54
